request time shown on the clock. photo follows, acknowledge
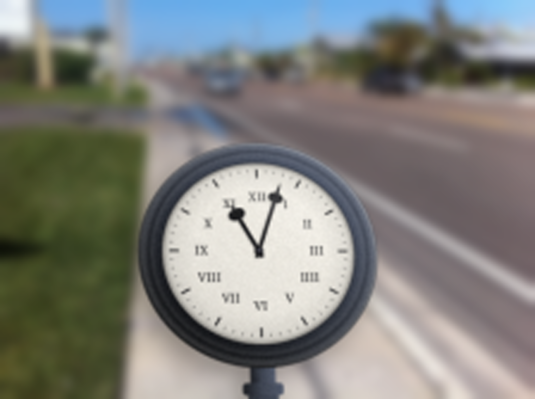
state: 11:03
